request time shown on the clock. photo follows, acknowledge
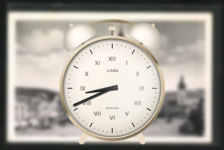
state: 8:41
